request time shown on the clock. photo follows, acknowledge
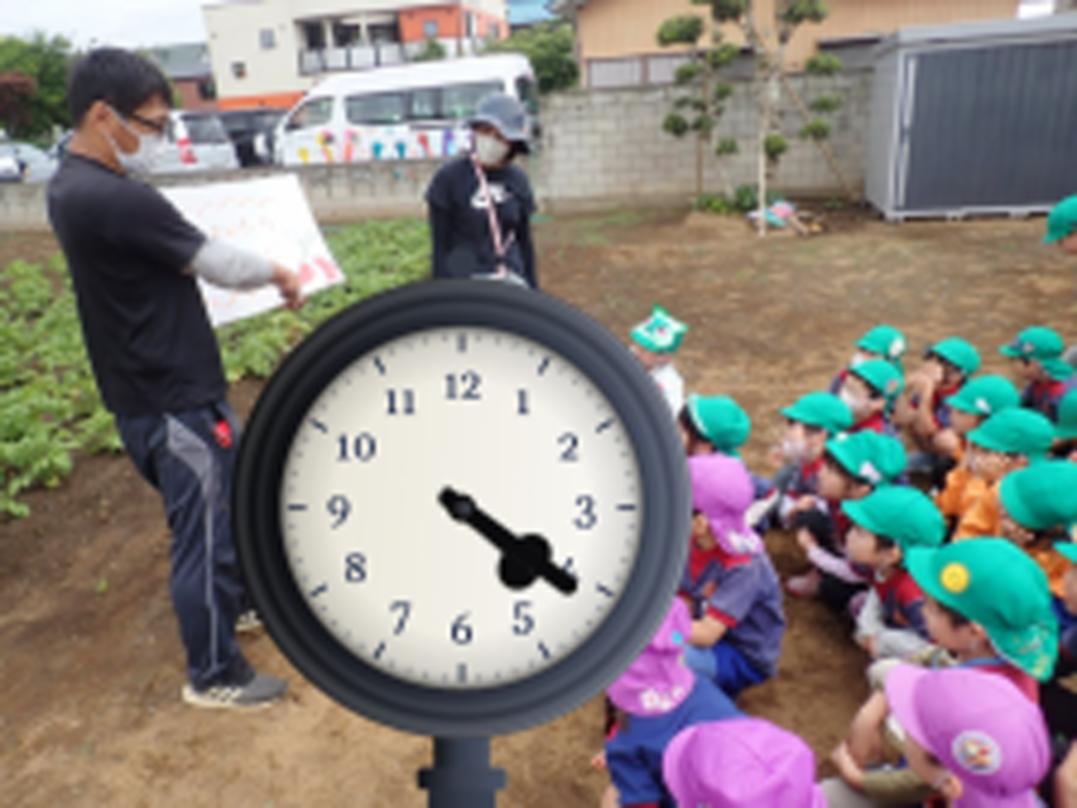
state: 4:21
